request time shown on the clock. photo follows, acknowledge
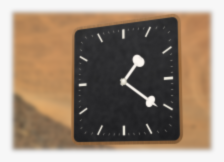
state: 1:21
